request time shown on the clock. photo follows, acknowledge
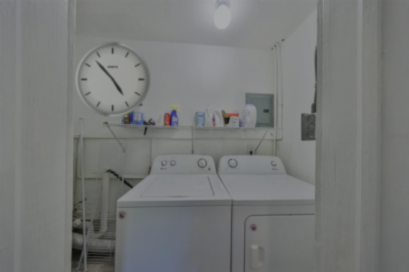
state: 4:53
